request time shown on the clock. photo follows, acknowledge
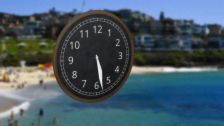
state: 5:28
